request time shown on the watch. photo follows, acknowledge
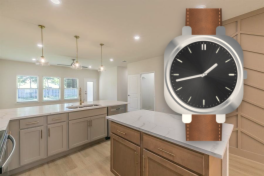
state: 1:43
